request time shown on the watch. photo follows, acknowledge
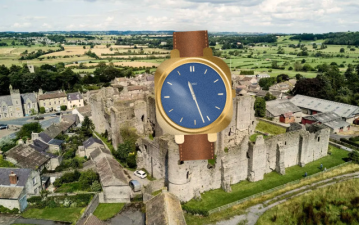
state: 11:27
